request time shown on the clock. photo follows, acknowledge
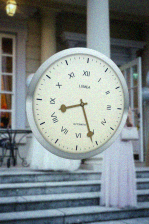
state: 8:26
